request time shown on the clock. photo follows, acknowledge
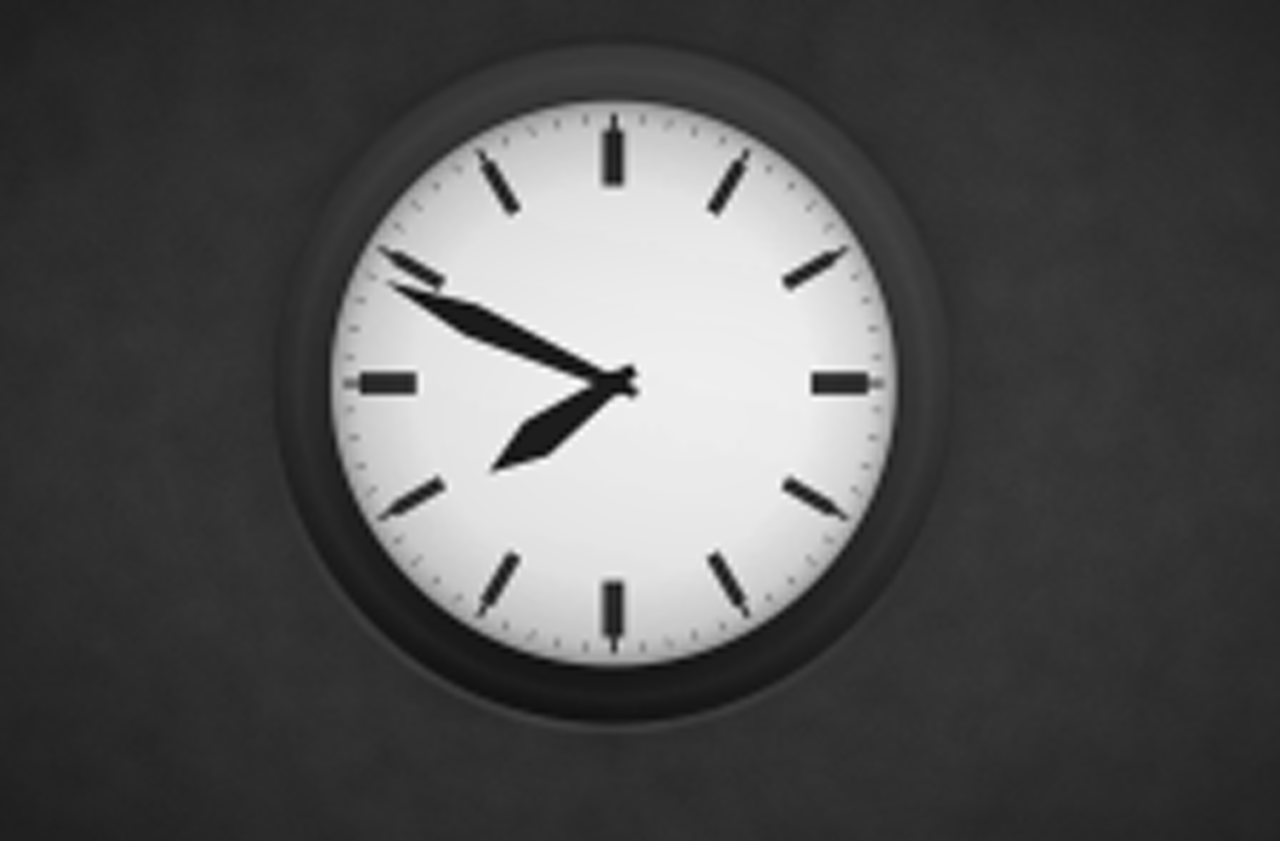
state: 7:49
